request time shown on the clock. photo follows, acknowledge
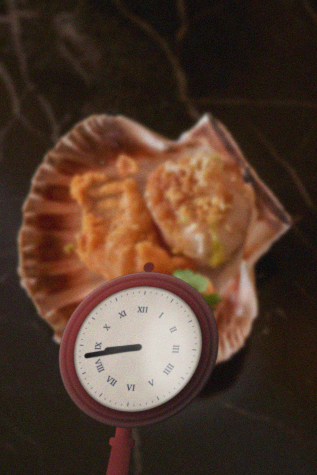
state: 8:43
